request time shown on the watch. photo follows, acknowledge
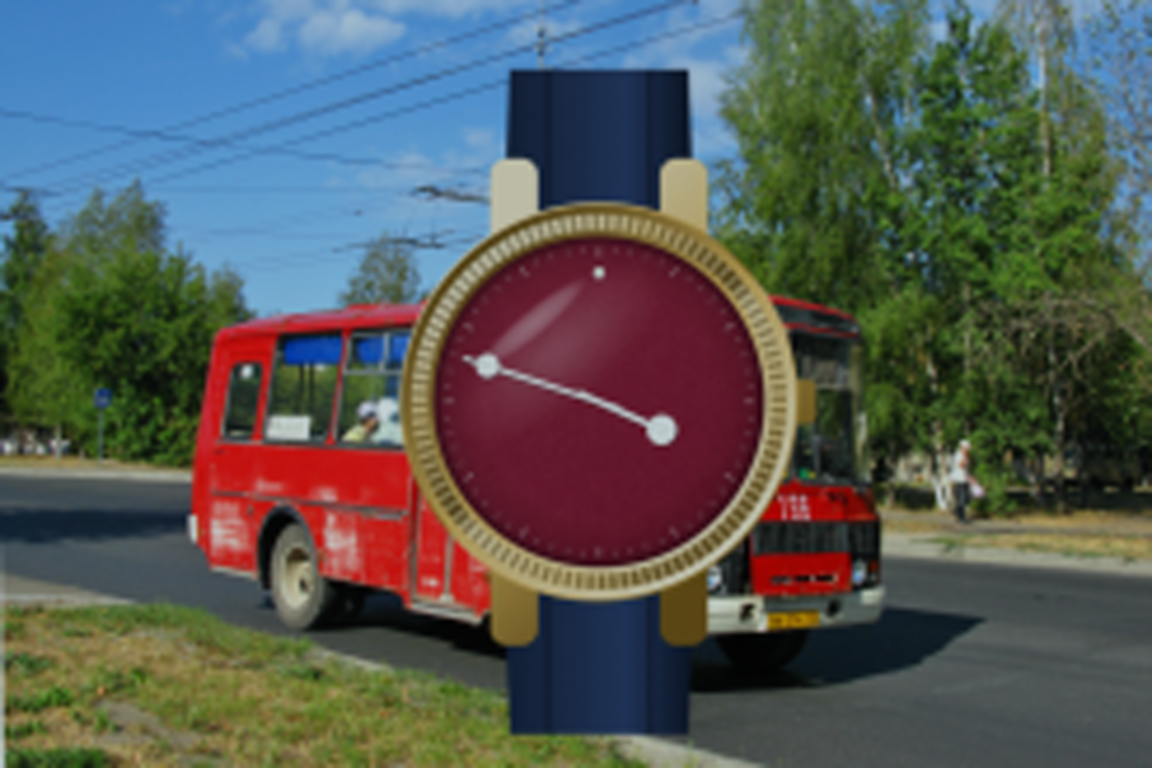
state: 3:48
